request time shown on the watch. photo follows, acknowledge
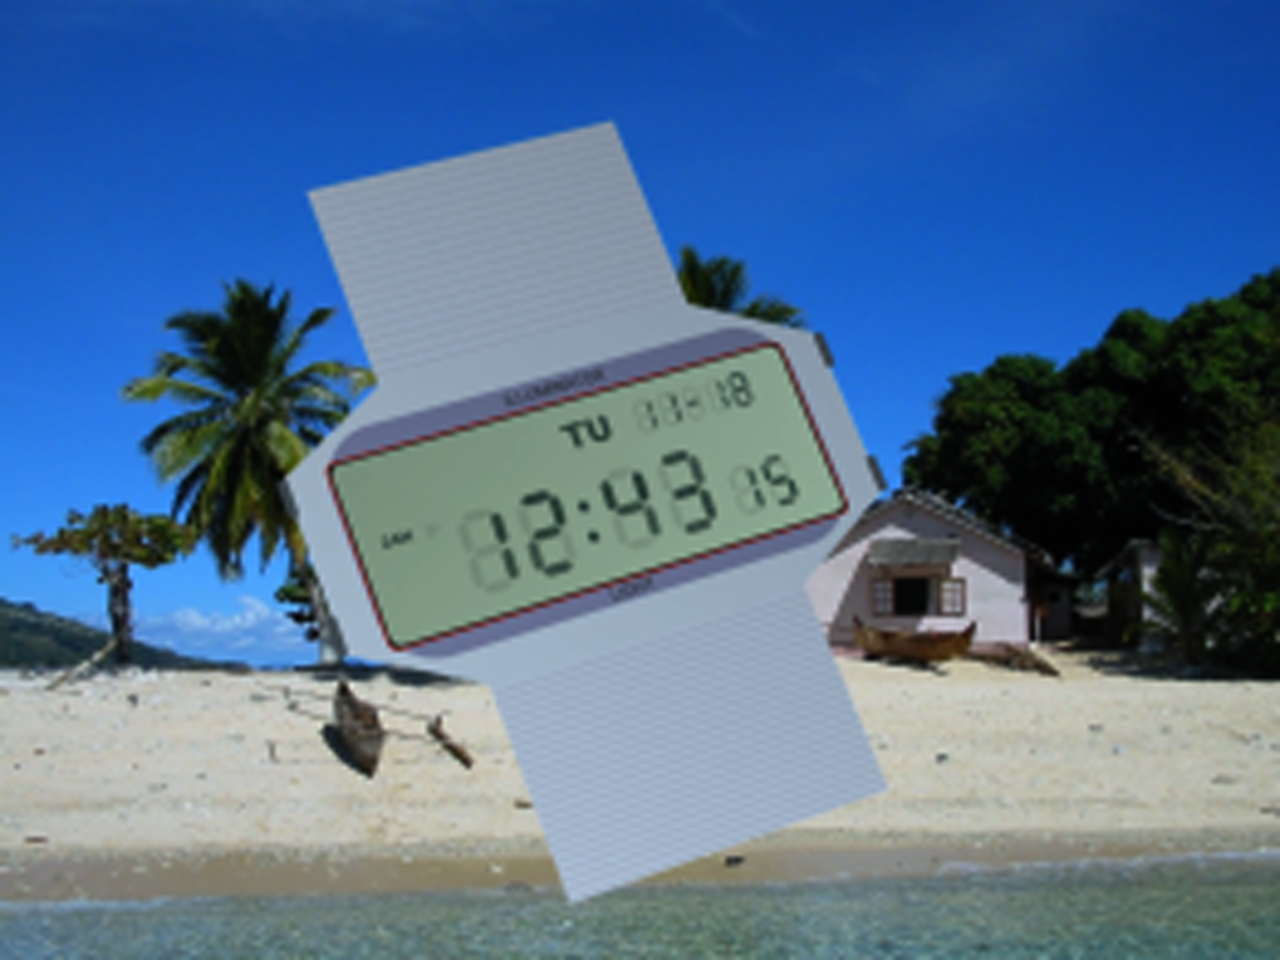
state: 12:43:15
